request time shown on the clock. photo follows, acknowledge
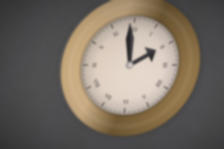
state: 1:59
